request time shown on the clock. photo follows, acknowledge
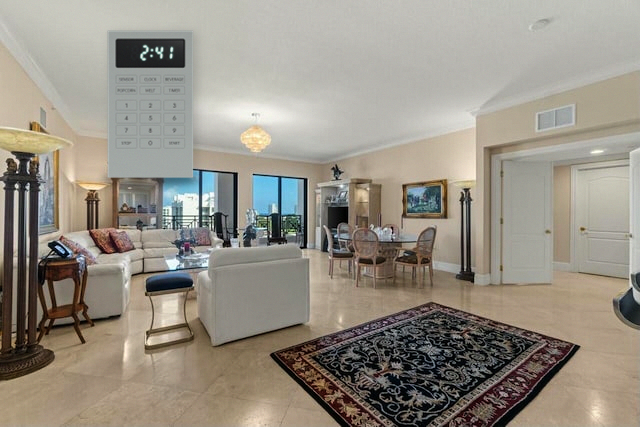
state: 2:41
